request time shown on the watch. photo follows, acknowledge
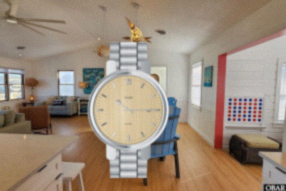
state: 10:15
